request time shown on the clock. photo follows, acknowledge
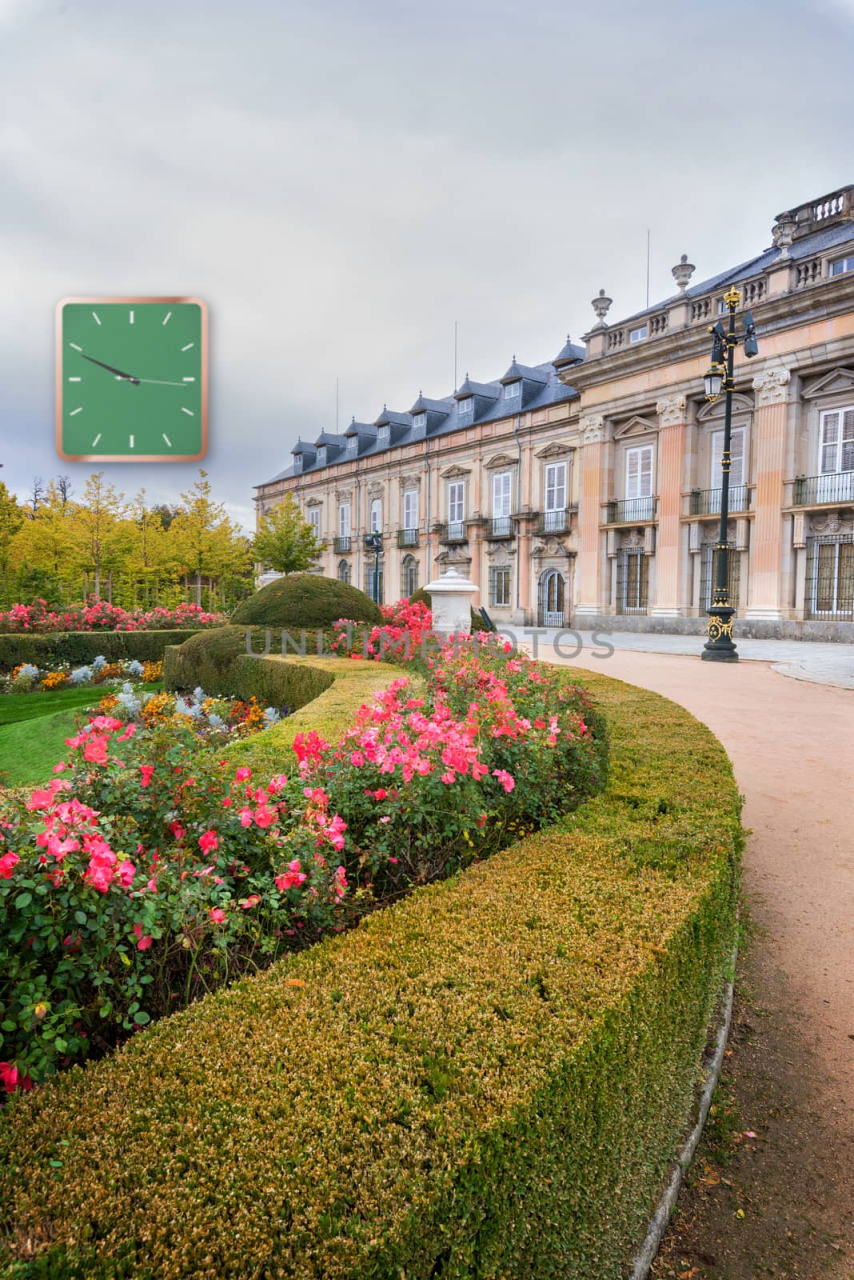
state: 9:49:16
